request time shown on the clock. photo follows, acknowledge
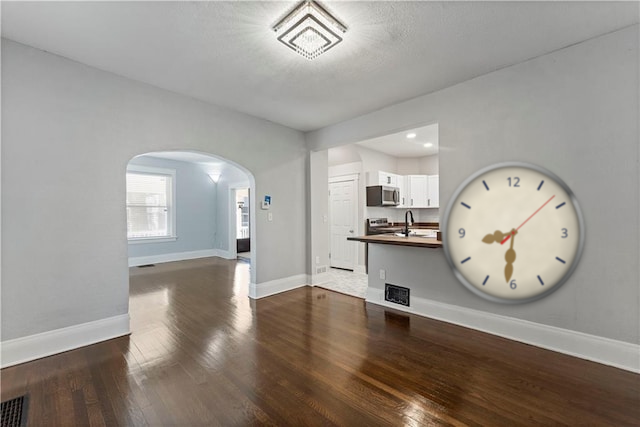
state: 8:31:08
